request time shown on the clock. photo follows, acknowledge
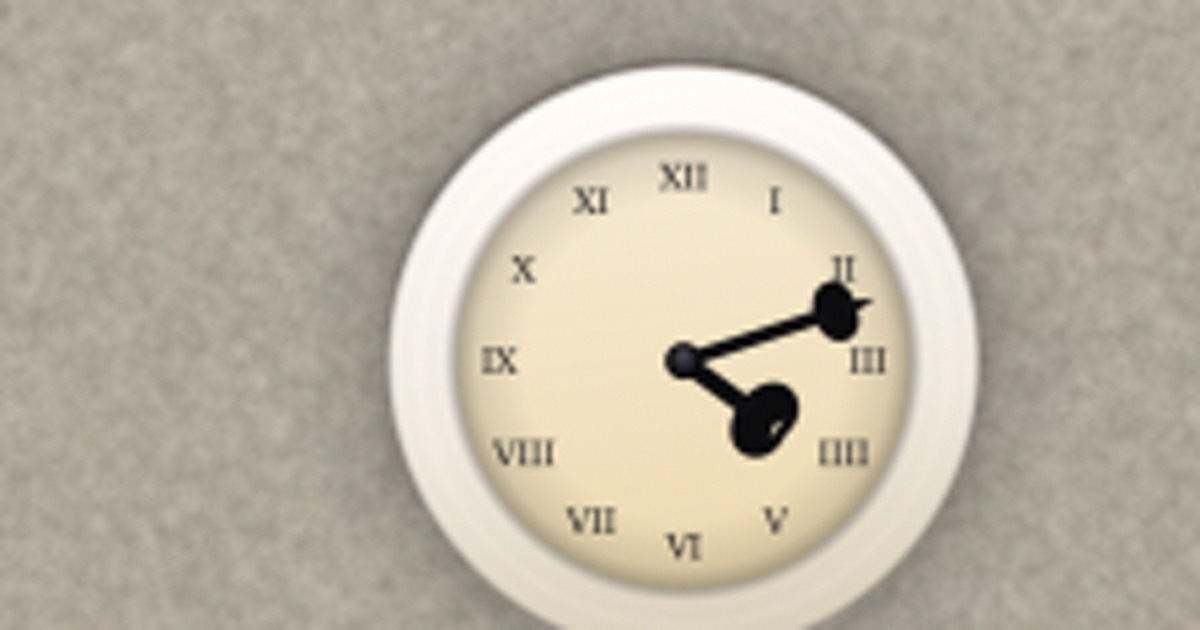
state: 4:12
